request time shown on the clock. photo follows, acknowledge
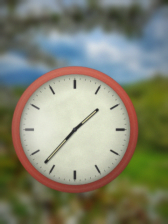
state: 1:37
